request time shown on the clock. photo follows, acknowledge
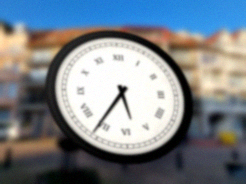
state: 5:36
